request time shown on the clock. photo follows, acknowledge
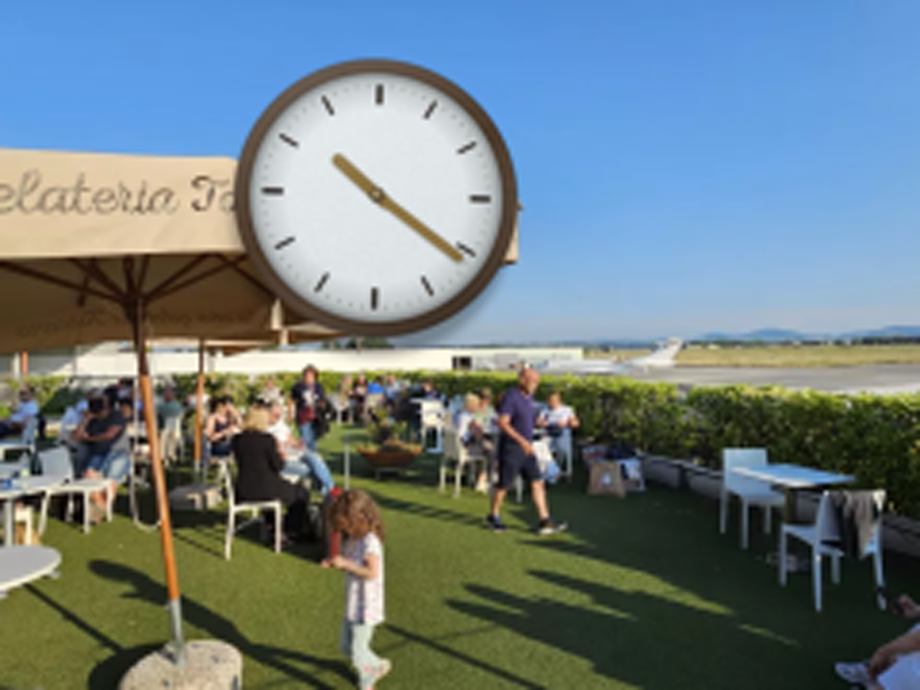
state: 10:21
